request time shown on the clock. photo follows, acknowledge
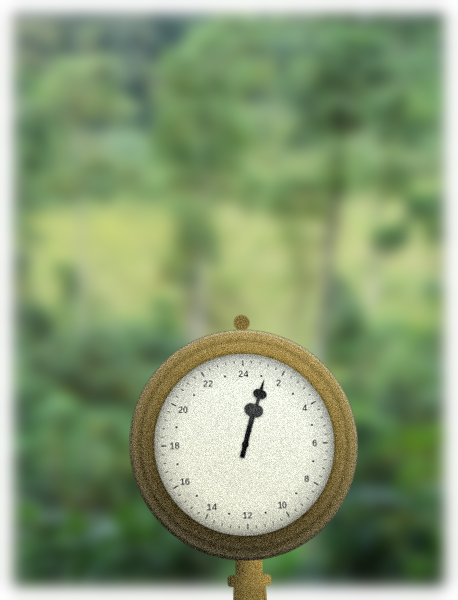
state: 1:03
